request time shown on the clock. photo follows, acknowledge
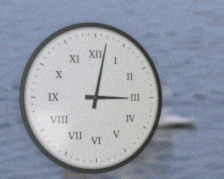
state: 3:02
